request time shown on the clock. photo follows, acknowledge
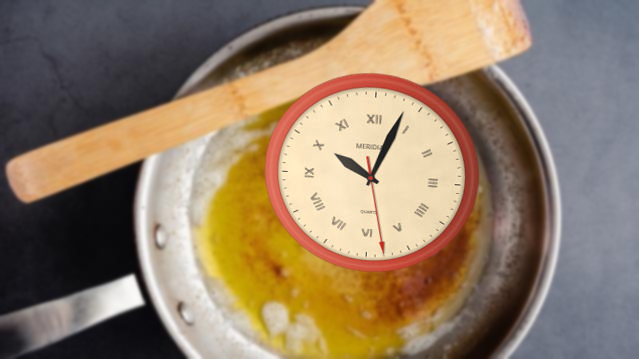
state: 10:03:28
